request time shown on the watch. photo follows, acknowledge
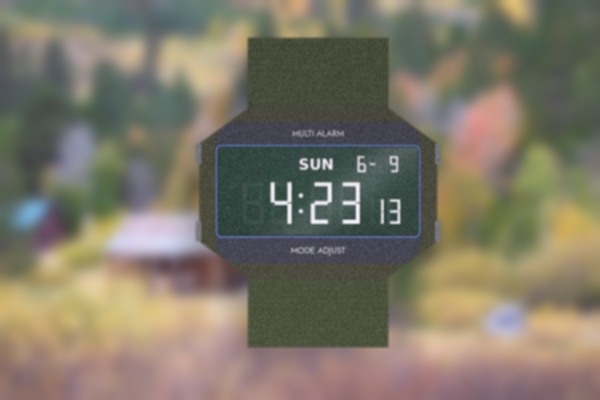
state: 4:23:13
